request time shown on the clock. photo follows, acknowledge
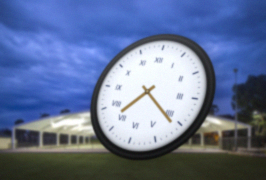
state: 7:21
